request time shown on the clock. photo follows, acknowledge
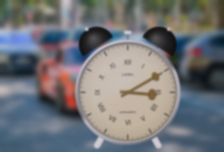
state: 3:10
